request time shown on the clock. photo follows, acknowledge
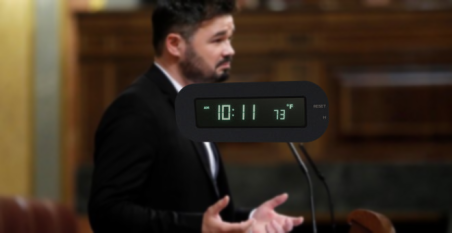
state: 10:11
